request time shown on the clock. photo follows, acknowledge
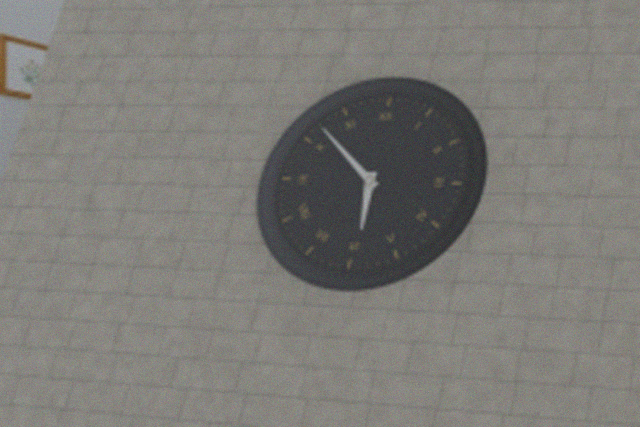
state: 5:52
